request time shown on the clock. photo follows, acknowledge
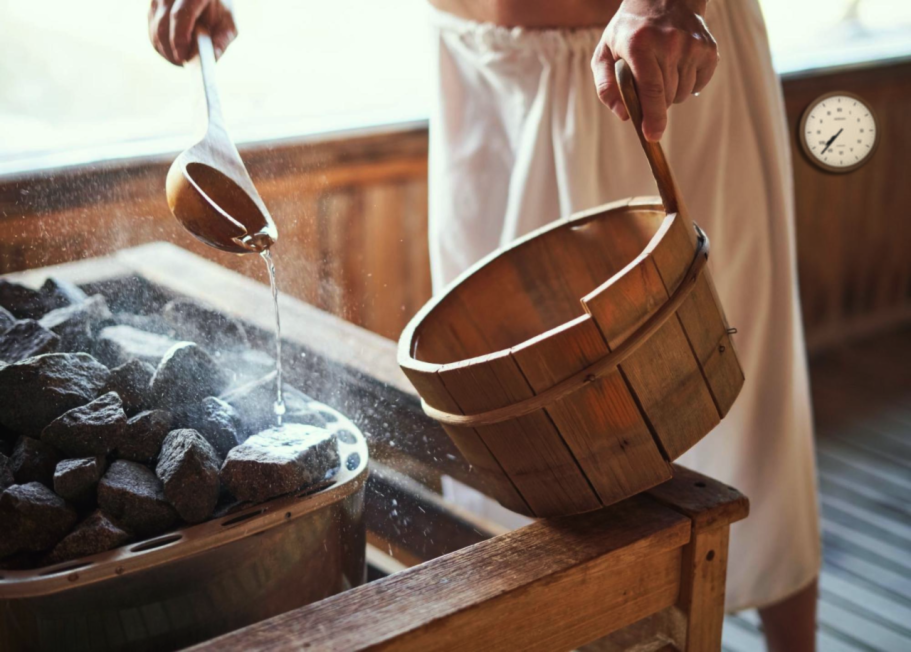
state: 7:37
